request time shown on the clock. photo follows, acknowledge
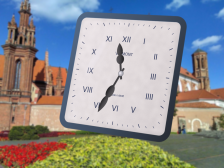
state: 11:34
